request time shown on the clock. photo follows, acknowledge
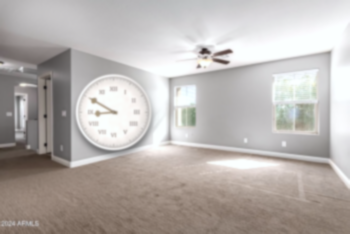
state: 8:50
